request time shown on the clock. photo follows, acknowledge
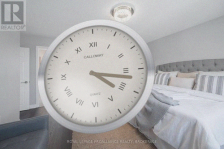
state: 4:17
